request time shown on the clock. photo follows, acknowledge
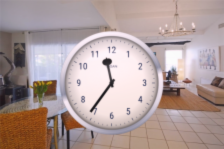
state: 11:36
